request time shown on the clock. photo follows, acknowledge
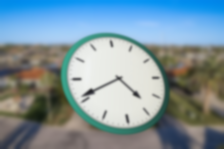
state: 4:41
